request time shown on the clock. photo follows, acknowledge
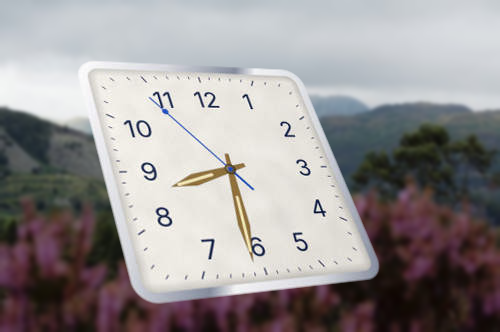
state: 8:30:54
